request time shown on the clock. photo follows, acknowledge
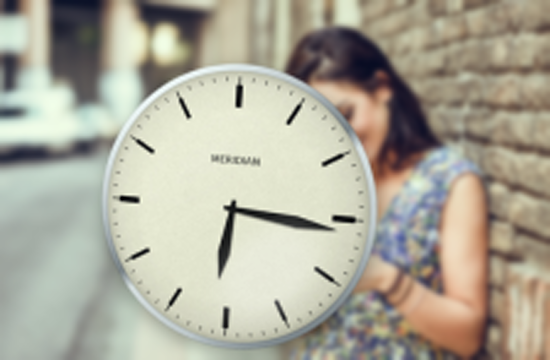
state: 6:16
